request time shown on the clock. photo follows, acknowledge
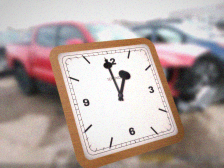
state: 12:59
